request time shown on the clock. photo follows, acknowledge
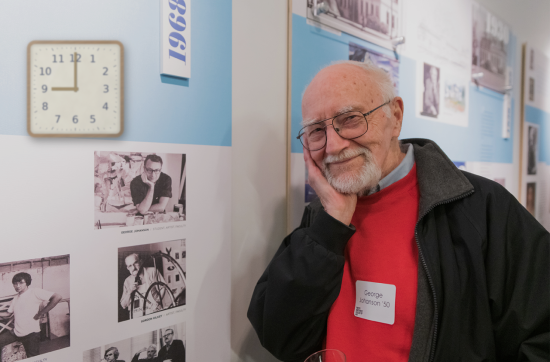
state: 9:00
